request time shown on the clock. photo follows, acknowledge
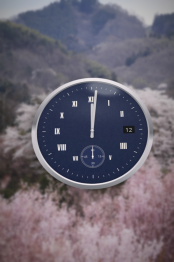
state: 12:01
